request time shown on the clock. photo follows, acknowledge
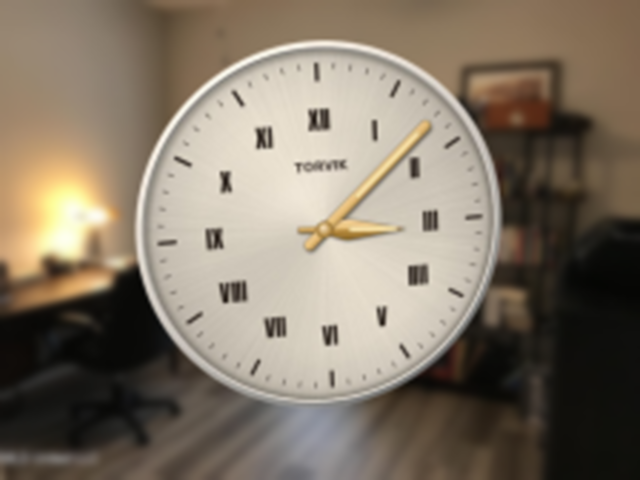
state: 3:08
